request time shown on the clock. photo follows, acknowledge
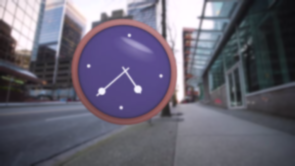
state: 4:37
